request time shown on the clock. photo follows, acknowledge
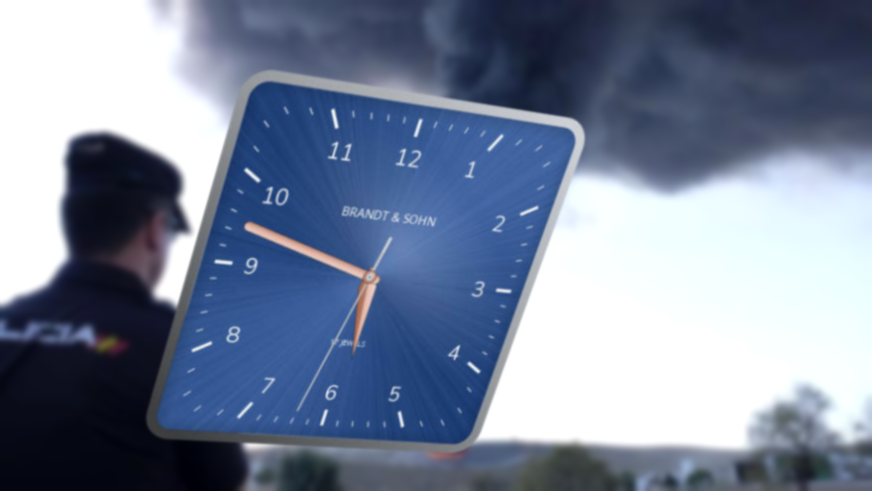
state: 5:47:32
